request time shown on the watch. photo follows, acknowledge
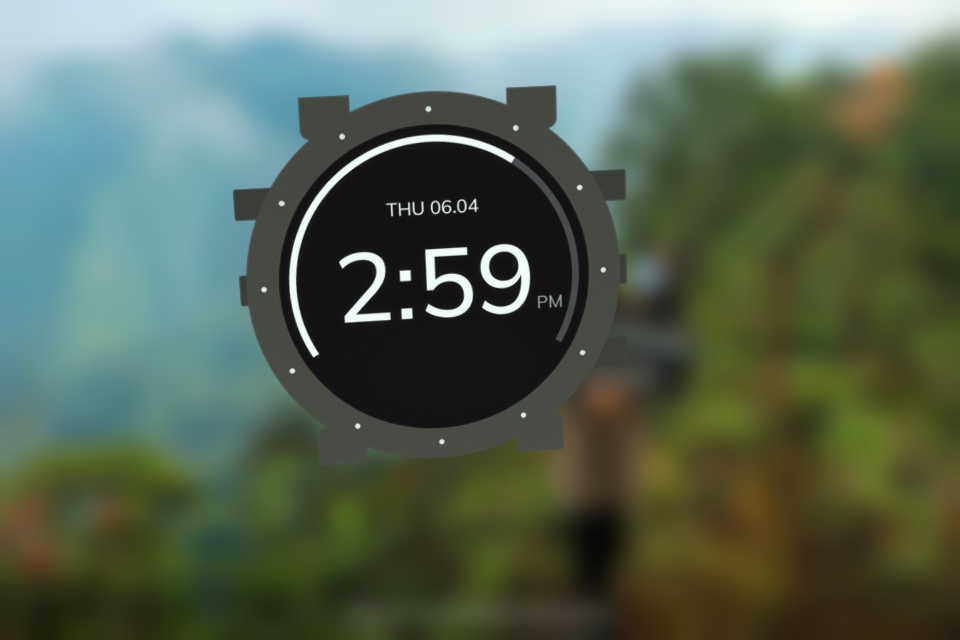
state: 2:59
